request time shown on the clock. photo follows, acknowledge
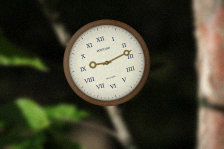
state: 9:13
